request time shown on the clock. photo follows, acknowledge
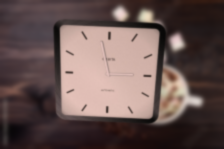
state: 2:58
